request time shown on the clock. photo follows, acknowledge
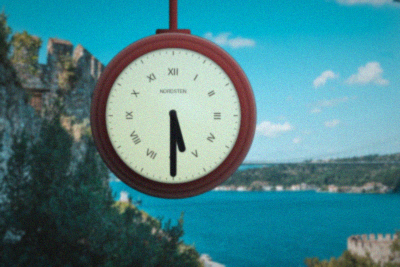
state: 5:30
